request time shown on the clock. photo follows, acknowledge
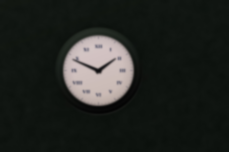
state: 1:49
